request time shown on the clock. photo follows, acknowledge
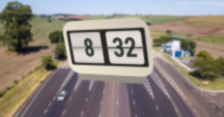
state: 8:32
